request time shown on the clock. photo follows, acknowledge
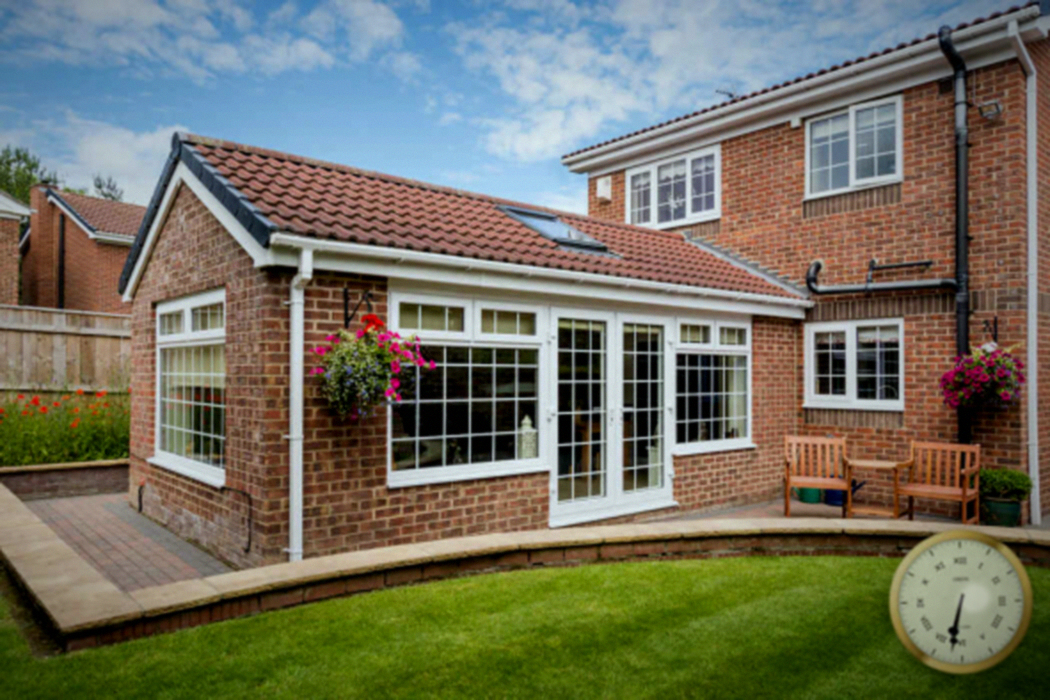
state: 6:32
